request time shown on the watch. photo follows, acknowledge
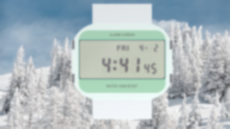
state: 4:41:45
